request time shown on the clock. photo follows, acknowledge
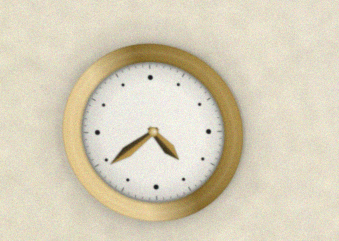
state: 4:39
